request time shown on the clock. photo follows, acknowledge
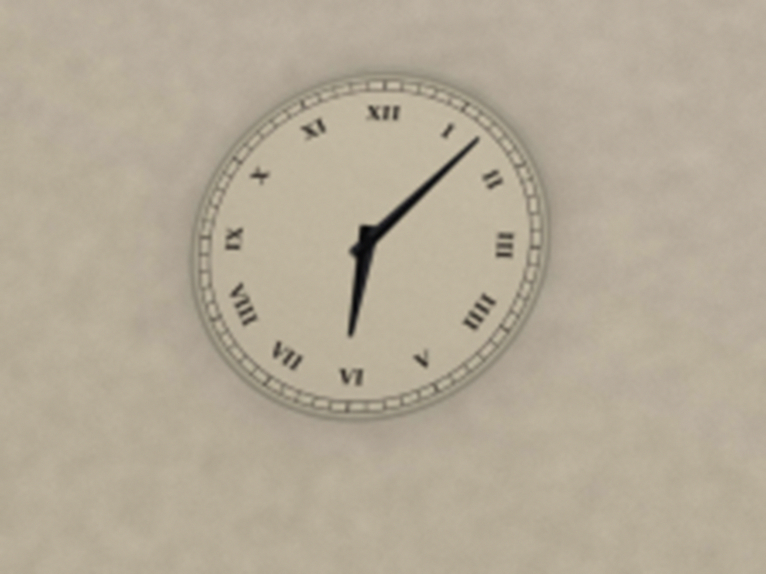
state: 6:07
